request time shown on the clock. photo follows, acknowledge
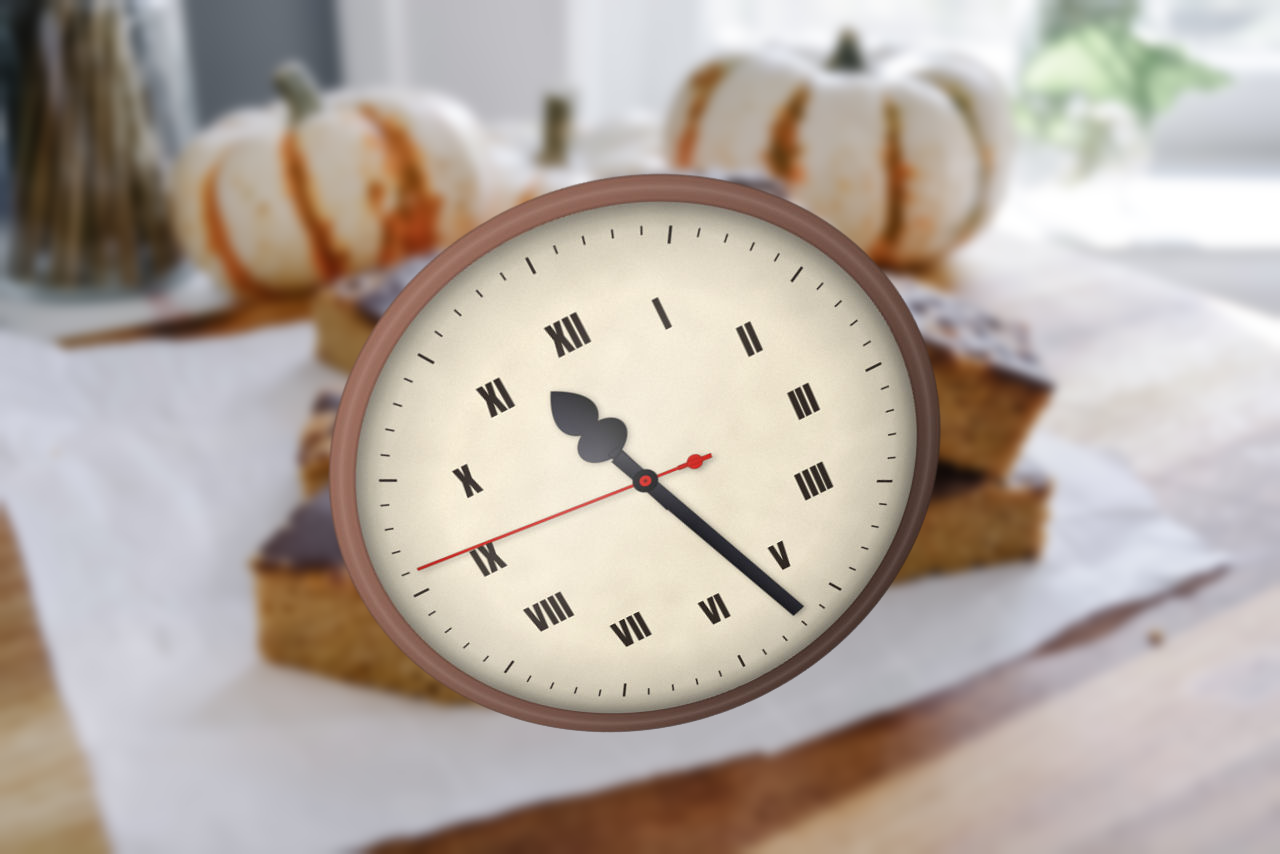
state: 11:26:46
